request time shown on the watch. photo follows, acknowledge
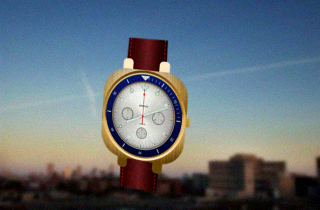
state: 8:11
